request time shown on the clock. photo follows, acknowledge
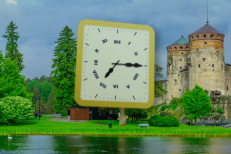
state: 7:15
